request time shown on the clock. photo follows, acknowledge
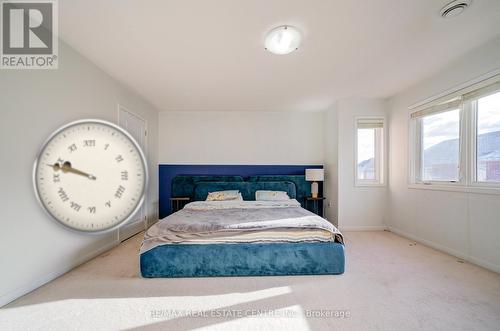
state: 9:48
